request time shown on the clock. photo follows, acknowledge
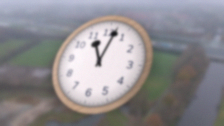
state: 11:02
